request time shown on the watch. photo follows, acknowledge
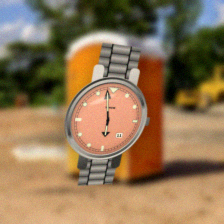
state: 5:58
